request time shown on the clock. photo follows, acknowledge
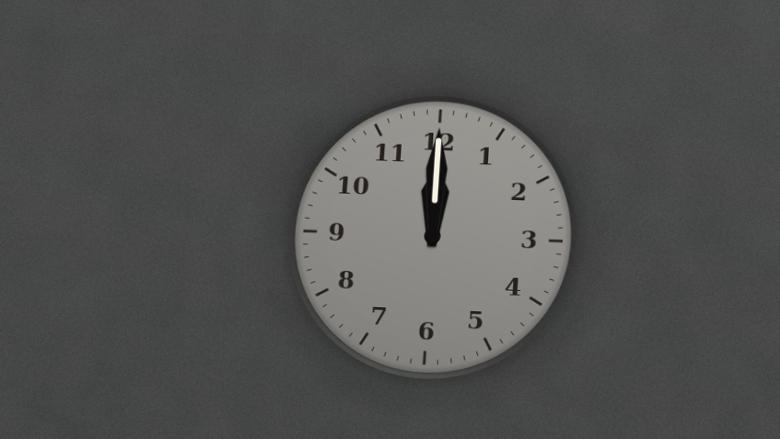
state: 12:00
